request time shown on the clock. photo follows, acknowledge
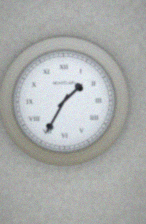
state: 1:35
